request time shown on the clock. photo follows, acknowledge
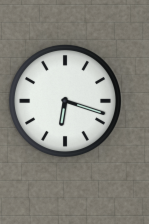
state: 6:18
